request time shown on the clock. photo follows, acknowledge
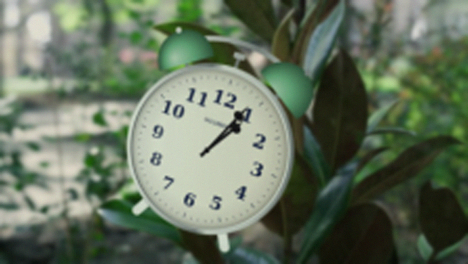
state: 1:04
